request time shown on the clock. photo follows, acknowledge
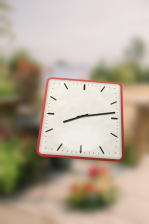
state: 8:13
